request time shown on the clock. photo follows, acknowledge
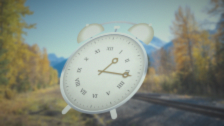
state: 1:16
